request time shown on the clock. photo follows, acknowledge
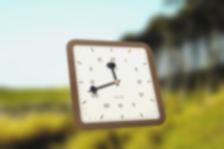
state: 11:42
